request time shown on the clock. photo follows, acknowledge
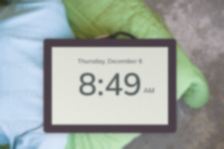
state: 8:49
